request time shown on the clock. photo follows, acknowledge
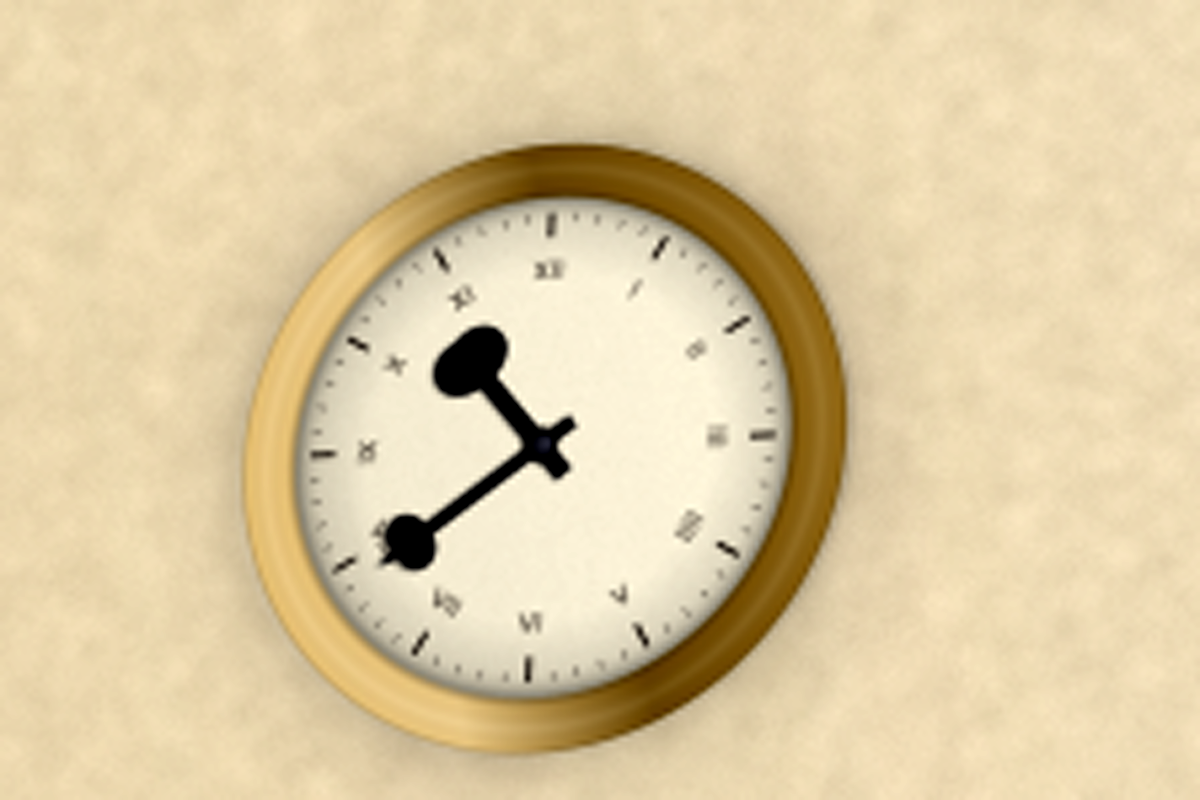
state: 10:39
